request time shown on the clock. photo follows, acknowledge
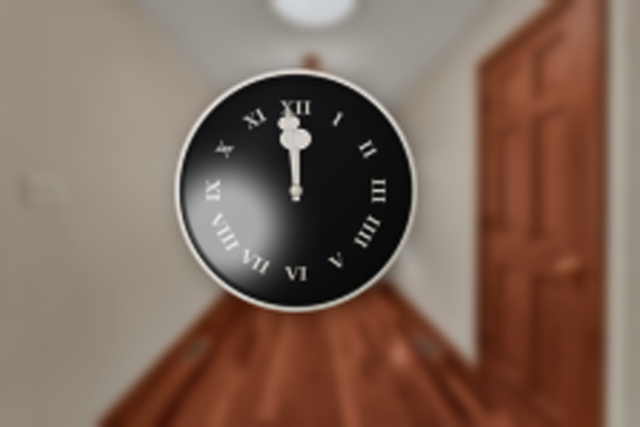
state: 11:59
